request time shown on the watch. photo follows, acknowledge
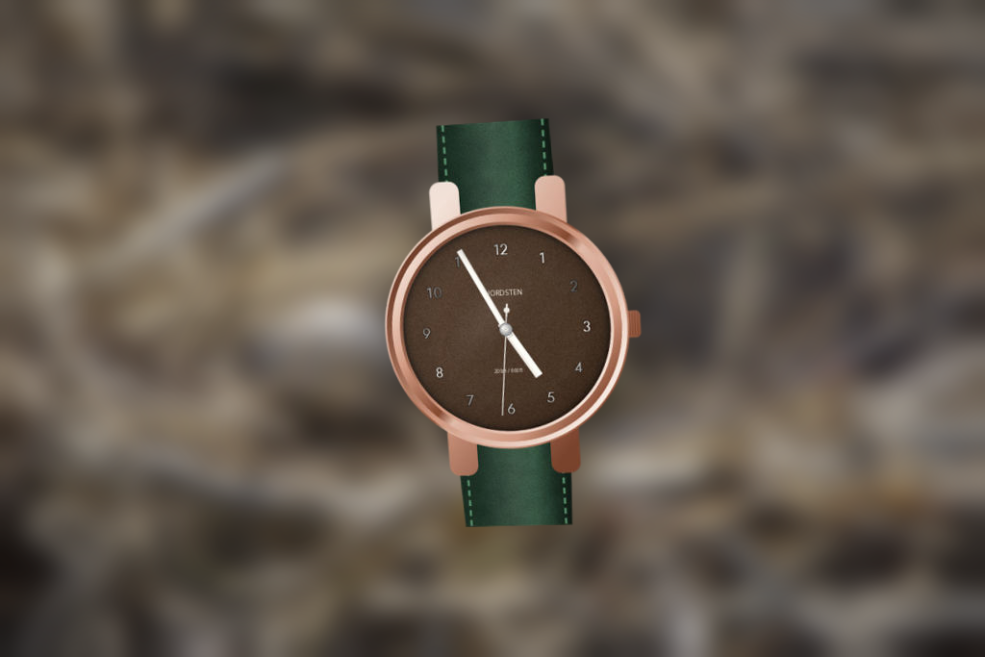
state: 4:55:31
